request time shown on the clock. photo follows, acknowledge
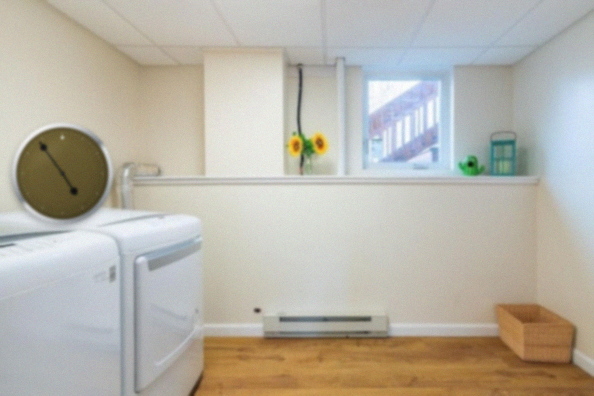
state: 4:54
